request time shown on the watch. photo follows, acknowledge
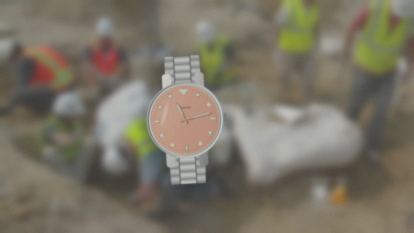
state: 11:13
